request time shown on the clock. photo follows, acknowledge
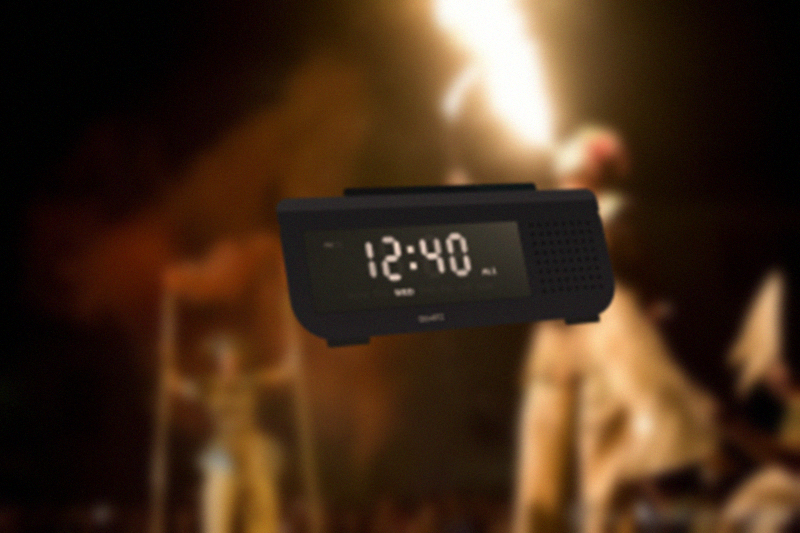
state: 12:40
